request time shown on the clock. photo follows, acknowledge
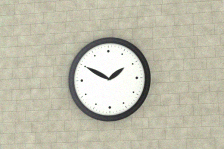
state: 1:50
